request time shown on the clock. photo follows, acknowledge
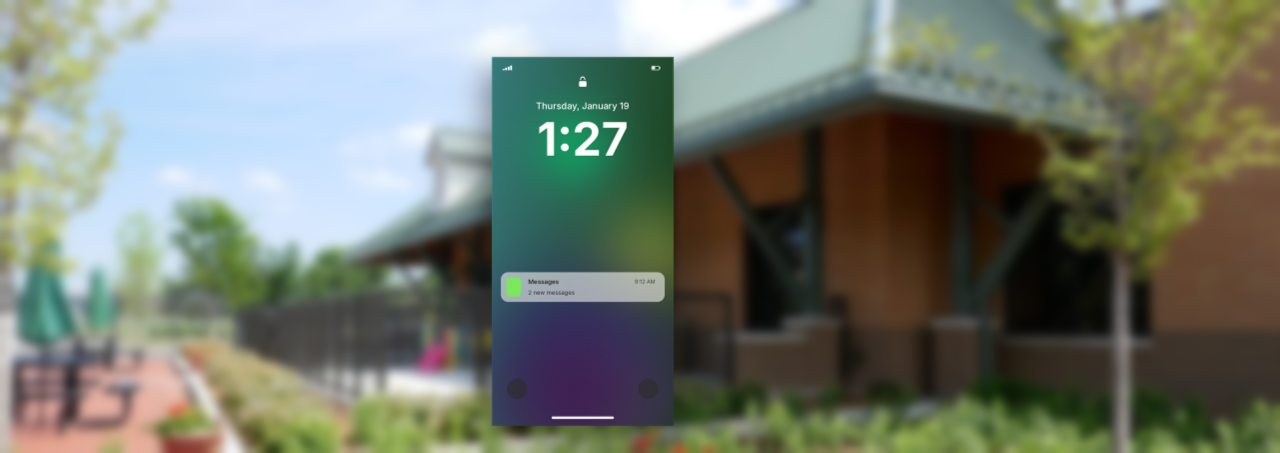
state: 1:27
